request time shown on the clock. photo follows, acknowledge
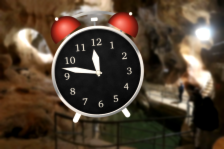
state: 11:47
